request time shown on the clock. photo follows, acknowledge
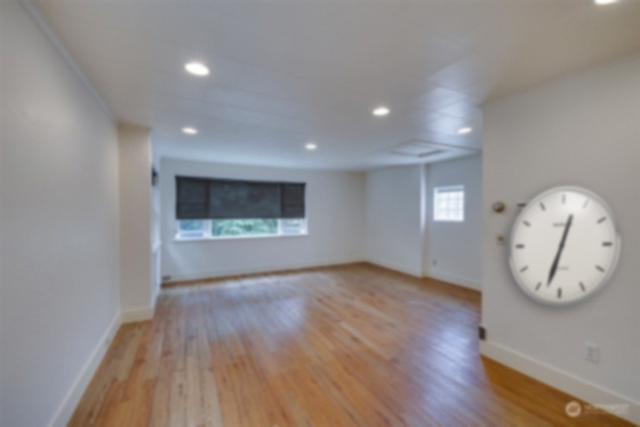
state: 12:33
